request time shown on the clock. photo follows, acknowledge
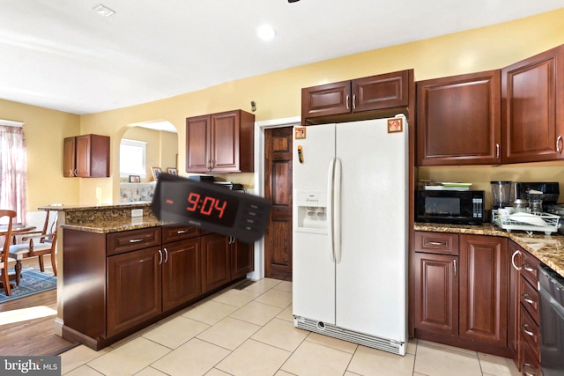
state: 9:04
